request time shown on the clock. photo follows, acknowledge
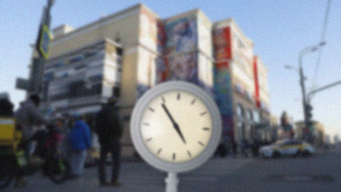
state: 4:54
